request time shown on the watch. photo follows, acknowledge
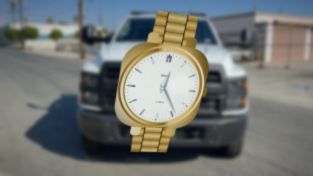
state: 12:24
